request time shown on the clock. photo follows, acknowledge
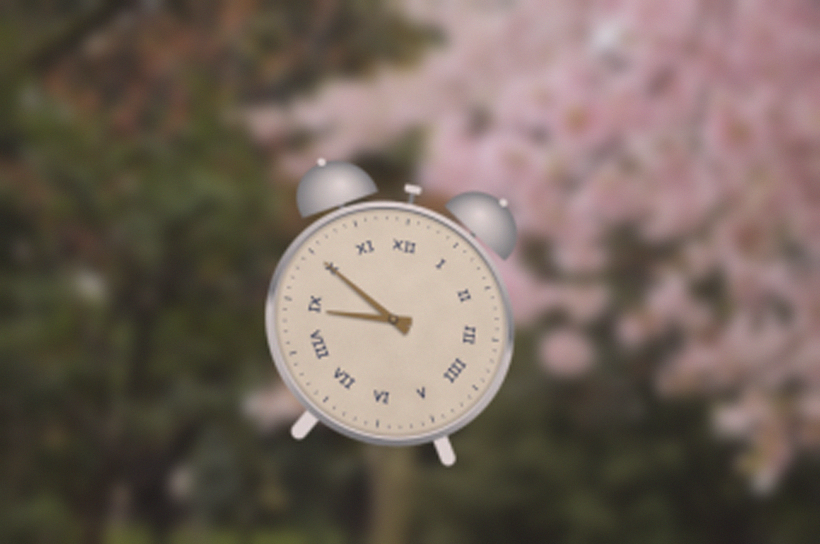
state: 8:50
